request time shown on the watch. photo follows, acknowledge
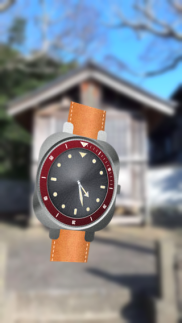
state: 4:27
